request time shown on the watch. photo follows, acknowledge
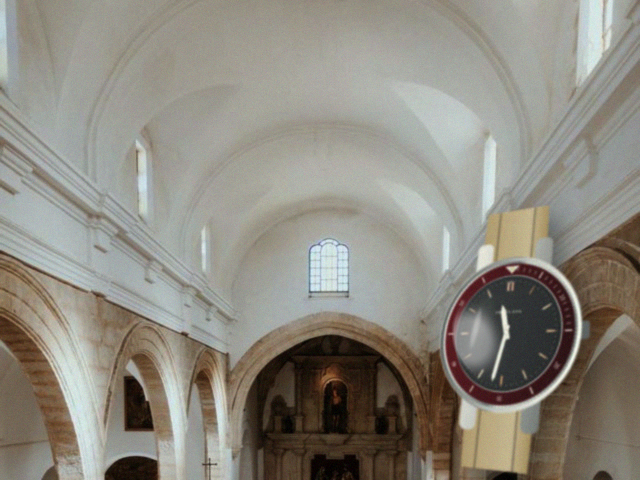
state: 11:32
